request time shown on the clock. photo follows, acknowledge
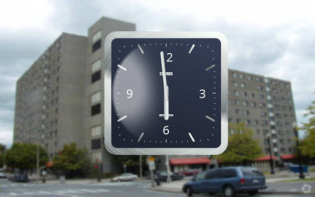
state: 5:59
